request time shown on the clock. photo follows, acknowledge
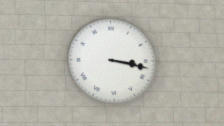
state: 3:17
